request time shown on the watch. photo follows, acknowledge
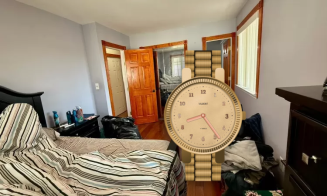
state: 8:24
